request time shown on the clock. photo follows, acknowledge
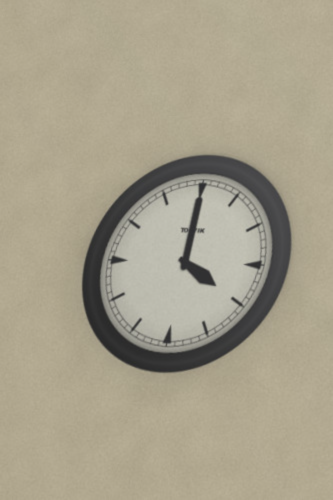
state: 4:00
